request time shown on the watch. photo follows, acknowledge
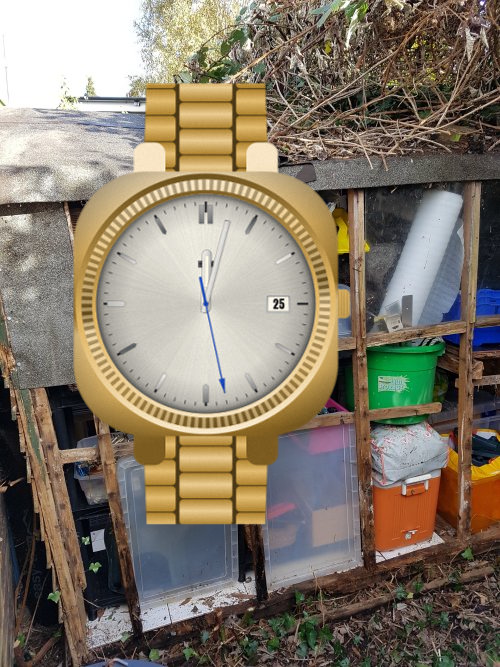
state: 12:02:28
